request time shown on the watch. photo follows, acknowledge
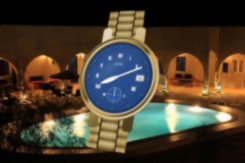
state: 8:11
